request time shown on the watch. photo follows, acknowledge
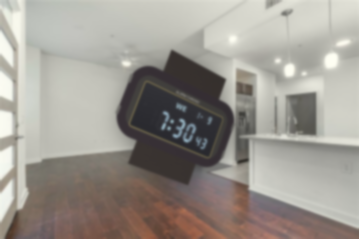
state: 7:30
